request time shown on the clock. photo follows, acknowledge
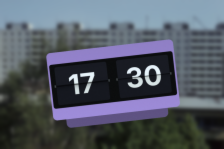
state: 17:30
